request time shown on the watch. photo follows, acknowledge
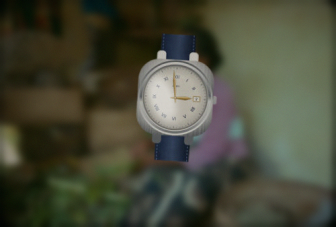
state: 2:59
